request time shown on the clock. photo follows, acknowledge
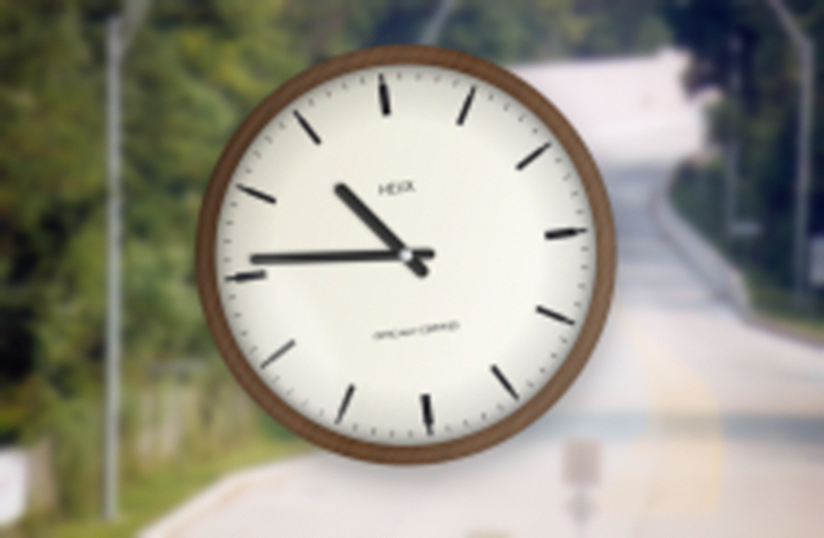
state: 10:46
